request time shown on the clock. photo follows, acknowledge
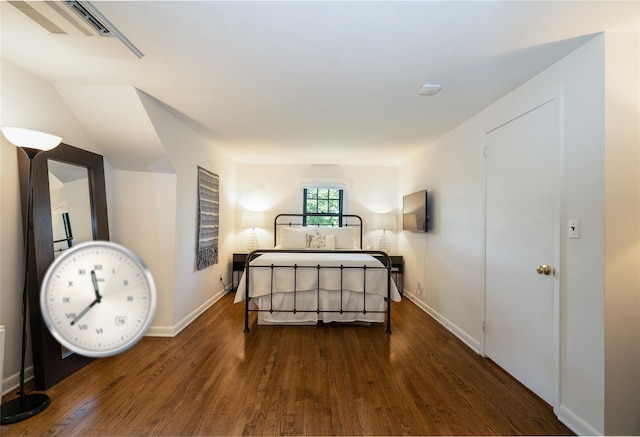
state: 11:38
